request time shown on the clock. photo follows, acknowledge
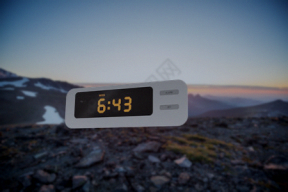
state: 6:43
